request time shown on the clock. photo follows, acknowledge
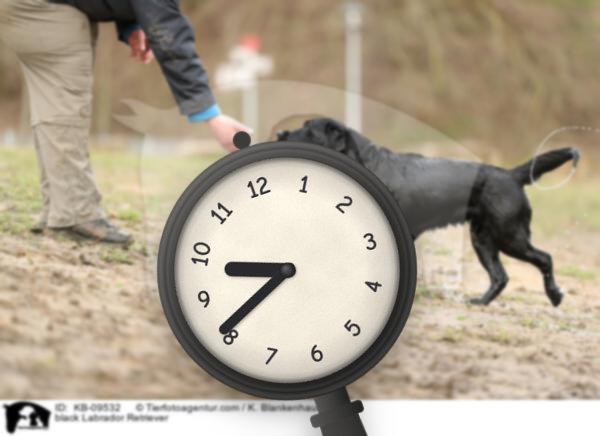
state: 9:41
